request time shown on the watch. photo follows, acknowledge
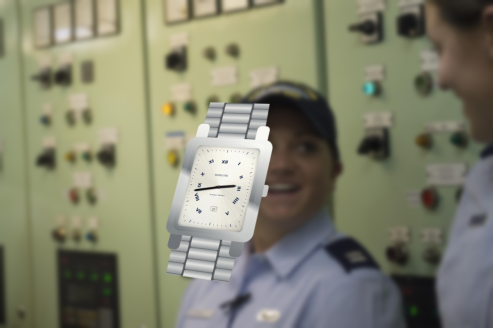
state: 2:43
